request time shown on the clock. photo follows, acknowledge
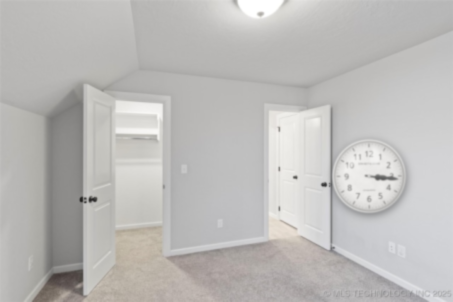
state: 3:16
